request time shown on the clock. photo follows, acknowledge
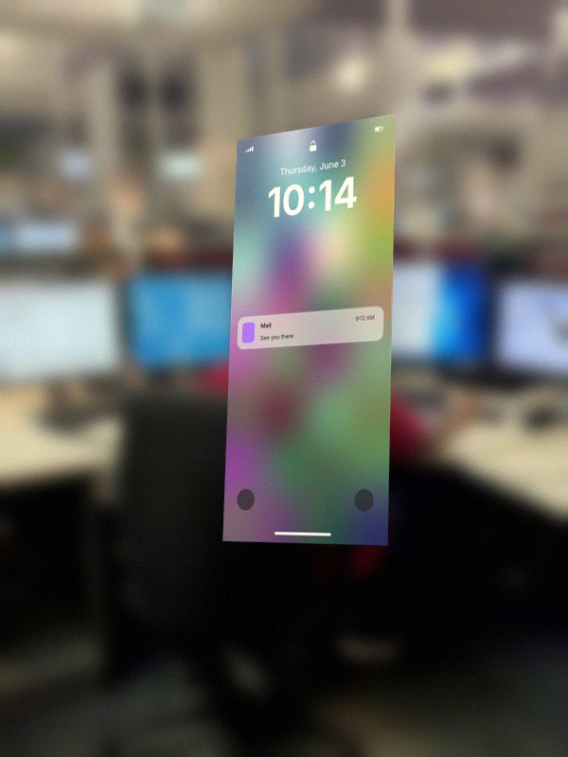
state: 10:14
